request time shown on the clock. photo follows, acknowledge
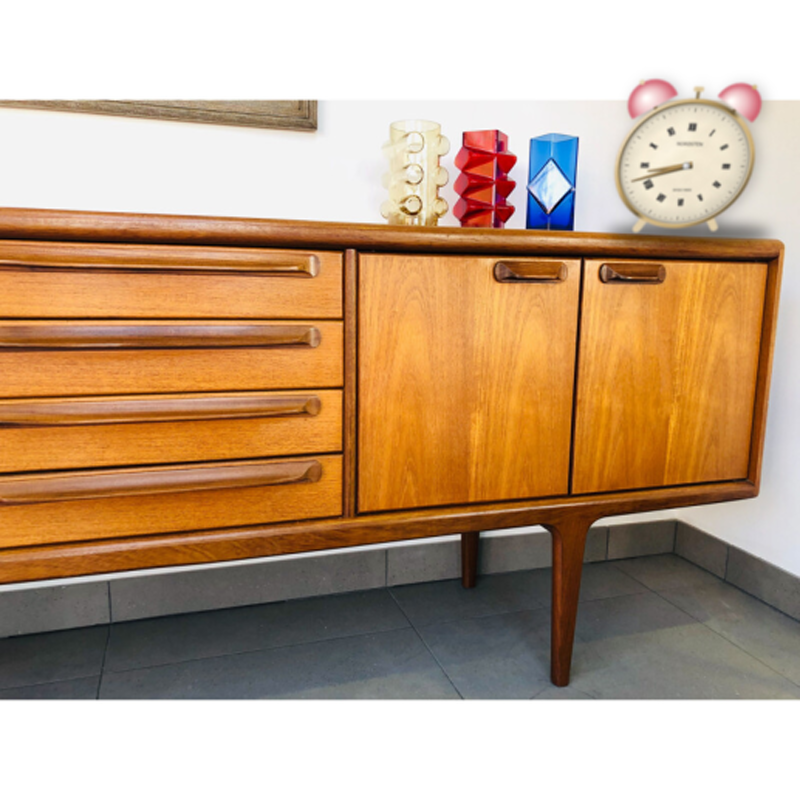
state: 8:42
